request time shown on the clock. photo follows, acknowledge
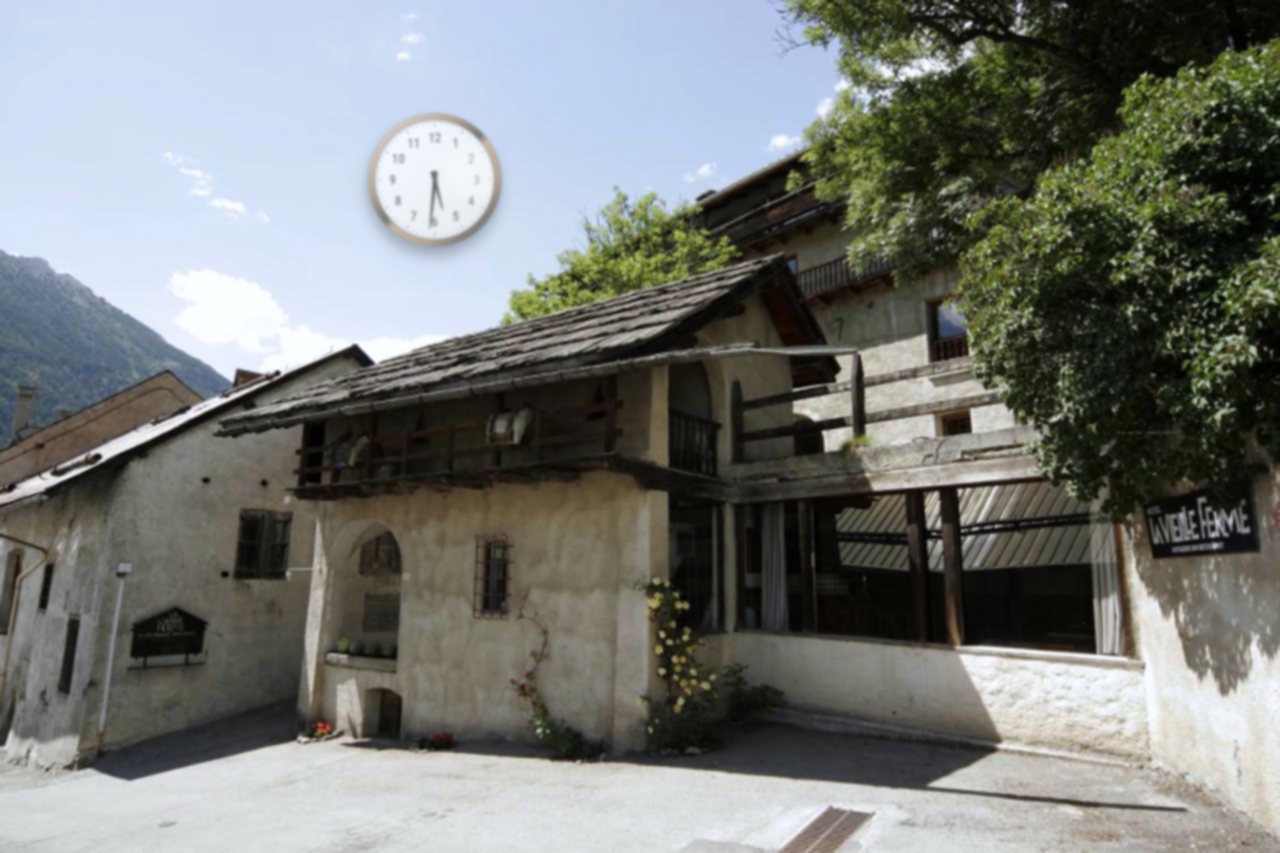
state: 5:31
